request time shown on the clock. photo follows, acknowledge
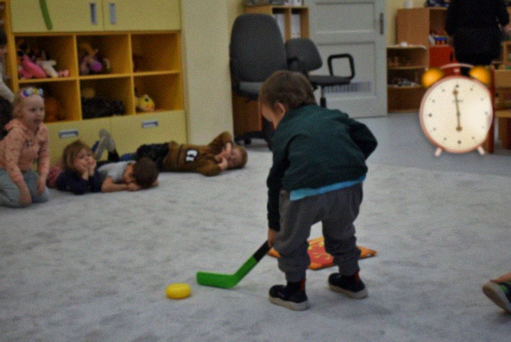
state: 5:59
